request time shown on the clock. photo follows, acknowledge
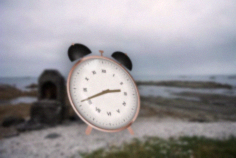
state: 2:41
